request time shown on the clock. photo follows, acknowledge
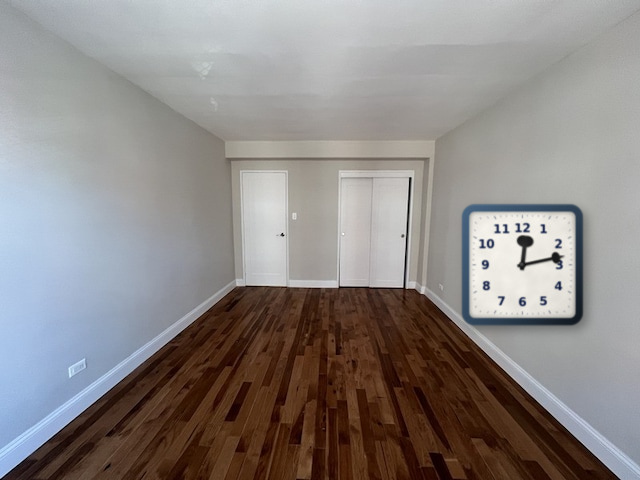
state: 12:13
